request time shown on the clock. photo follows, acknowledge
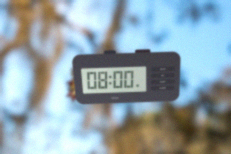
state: 8:00
